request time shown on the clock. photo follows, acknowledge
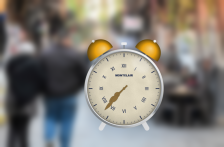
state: 7:37
